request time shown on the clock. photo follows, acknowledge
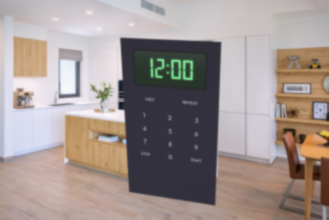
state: 12:00
